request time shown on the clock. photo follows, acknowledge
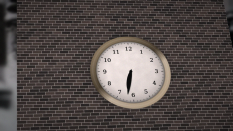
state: 6:32
